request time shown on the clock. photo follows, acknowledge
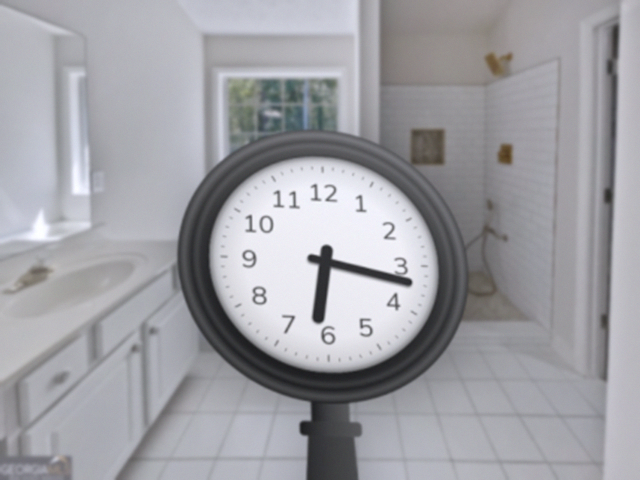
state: 6:17
